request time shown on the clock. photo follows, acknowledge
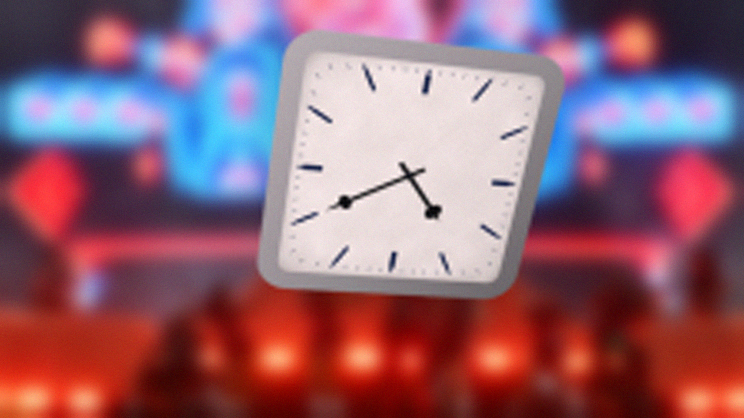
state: 4:40
